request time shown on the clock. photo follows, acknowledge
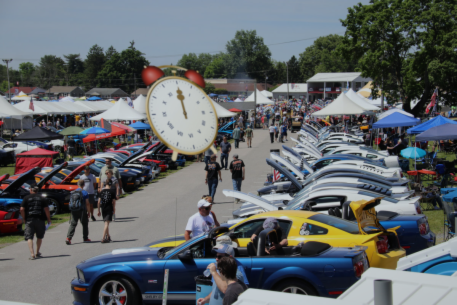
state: 12:00
